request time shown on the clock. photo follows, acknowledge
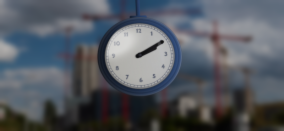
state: 2:10
